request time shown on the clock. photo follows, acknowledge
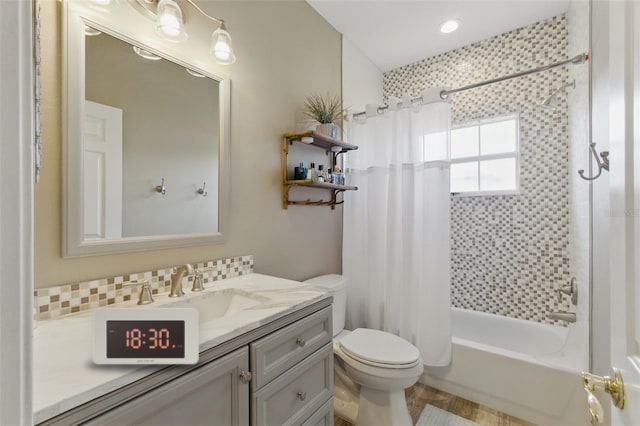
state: 18:30
